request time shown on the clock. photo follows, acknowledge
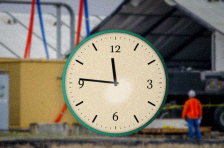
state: 11:46
